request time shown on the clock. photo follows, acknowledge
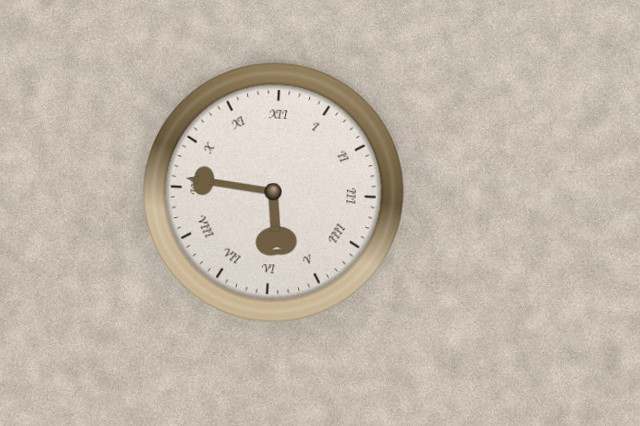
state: 5:46
